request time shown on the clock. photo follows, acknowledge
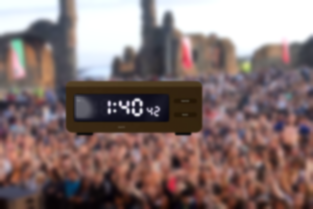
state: 1:40
